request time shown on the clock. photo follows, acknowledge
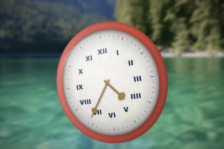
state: 4:36
